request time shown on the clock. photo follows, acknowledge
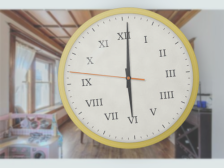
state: 6:00:47
